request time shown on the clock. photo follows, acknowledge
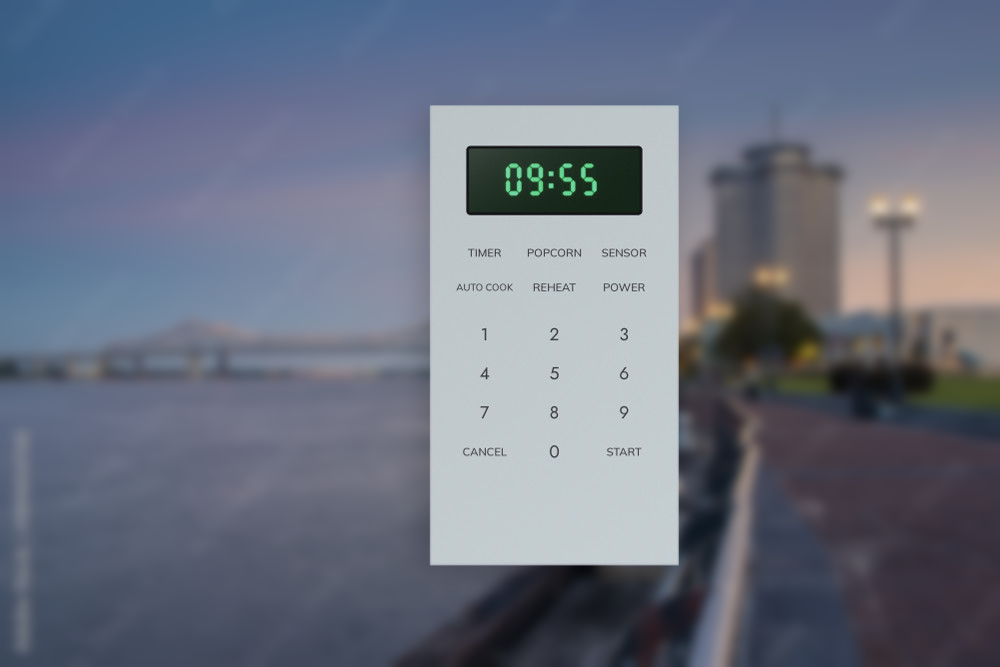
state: 9:55
